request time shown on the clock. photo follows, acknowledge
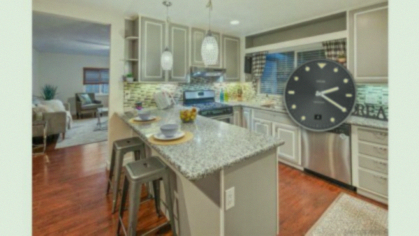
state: 2:20
